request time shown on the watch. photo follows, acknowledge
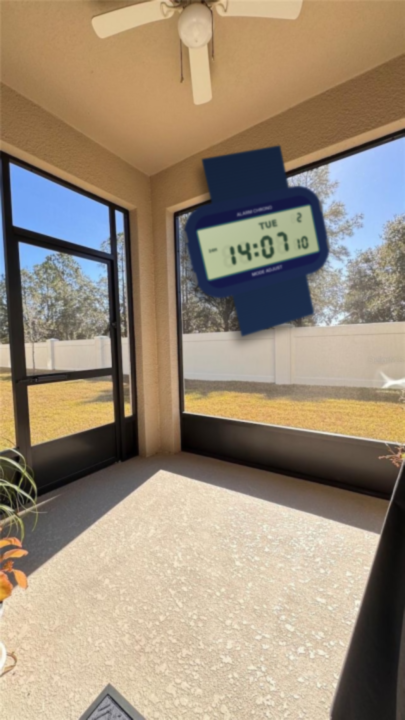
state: 14:07:10
